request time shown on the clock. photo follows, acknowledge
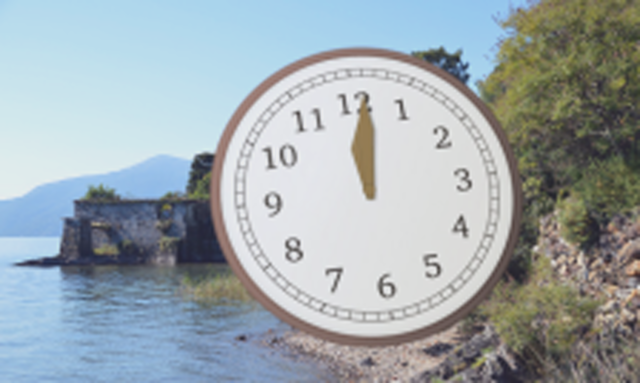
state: 12:01
